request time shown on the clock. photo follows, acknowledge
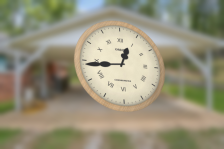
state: 12:44
